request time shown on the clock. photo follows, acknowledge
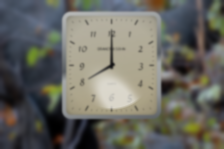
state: 8:00
